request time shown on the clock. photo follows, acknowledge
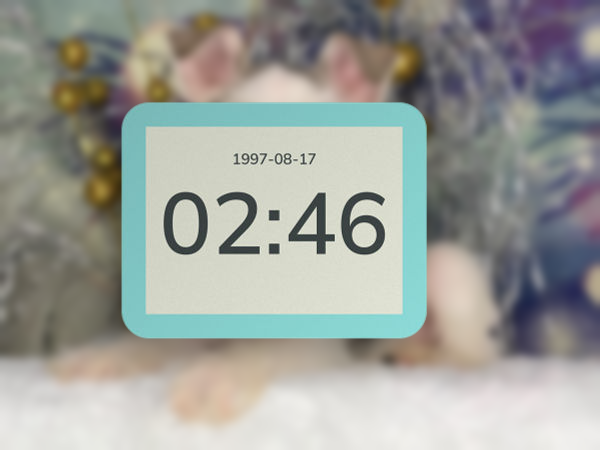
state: 2:46
